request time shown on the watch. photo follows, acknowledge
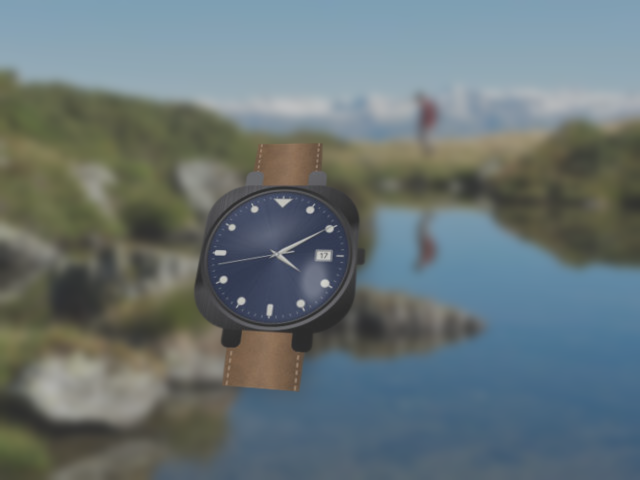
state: 4:09:43
